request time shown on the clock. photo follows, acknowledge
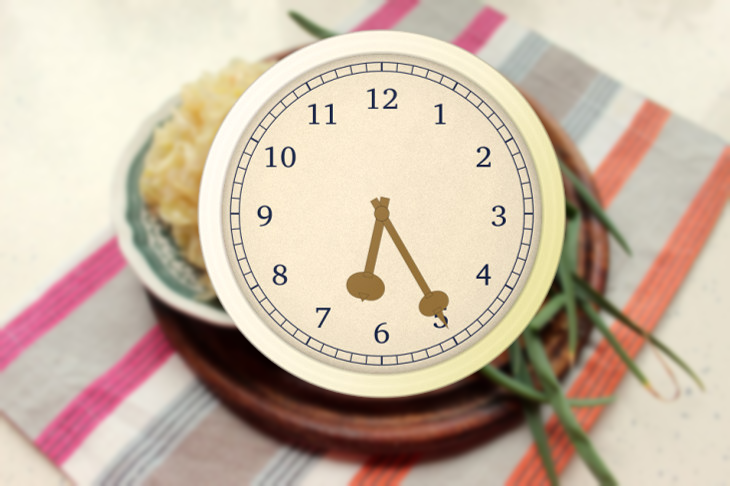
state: 6:25
